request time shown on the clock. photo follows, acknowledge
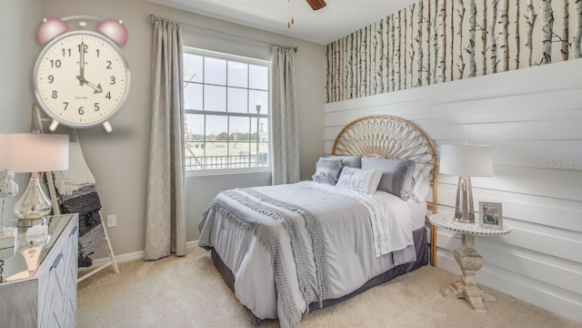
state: 4:00
